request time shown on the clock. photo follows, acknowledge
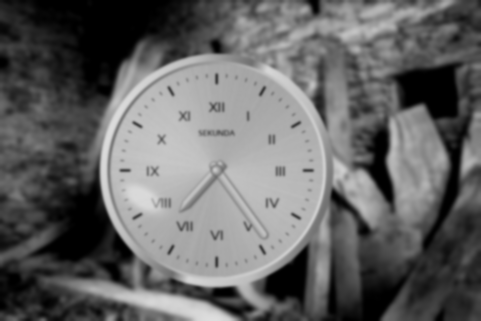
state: 7:24
